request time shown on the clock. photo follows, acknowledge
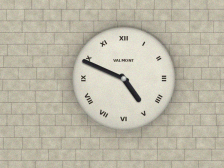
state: 4:49
